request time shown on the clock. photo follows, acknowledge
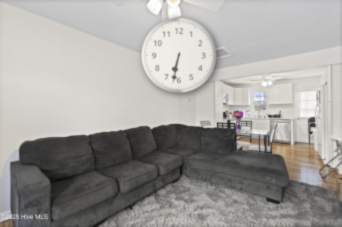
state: 6:32
